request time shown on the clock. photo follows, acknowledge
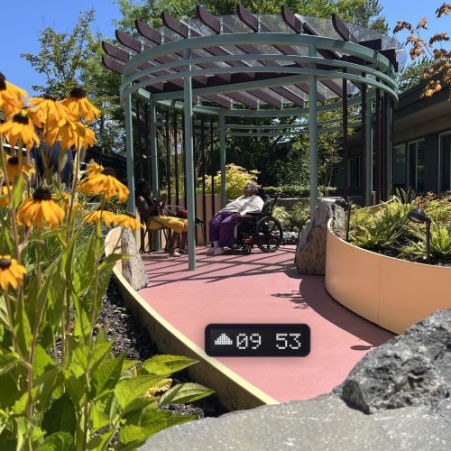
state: 9:53
